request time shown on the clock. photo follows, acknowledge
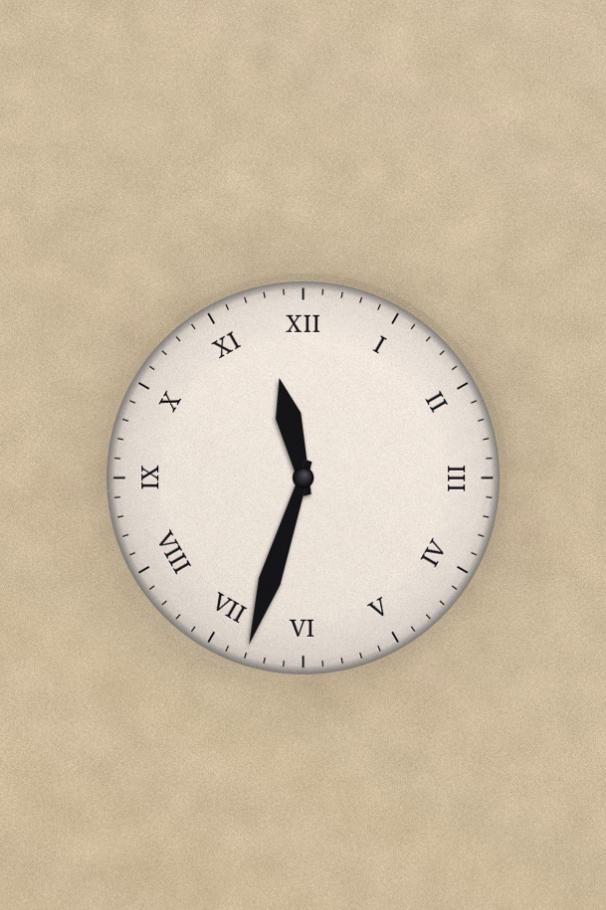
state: 11:33
